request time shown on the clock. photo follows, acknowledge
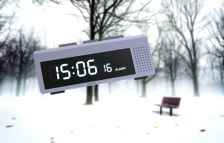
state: 15:06:16
